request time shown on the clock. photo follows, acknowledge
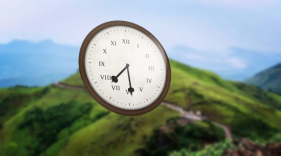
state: 7:29
